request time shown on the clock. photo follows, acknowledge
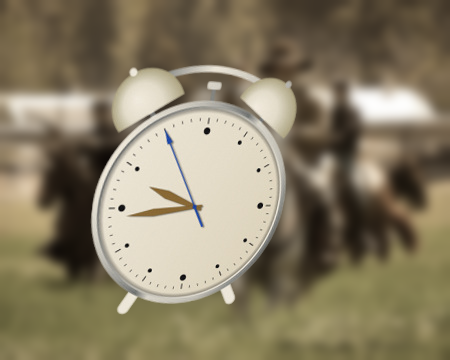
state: 9:43:55
